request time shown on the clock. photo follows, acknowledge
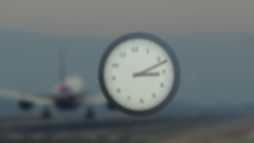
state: 3:12
